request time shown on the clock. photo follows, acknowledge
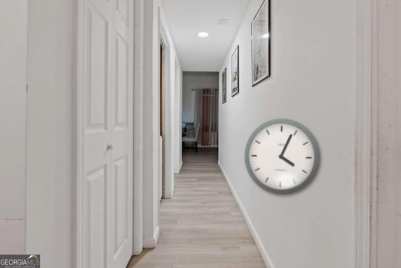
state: 4:04
